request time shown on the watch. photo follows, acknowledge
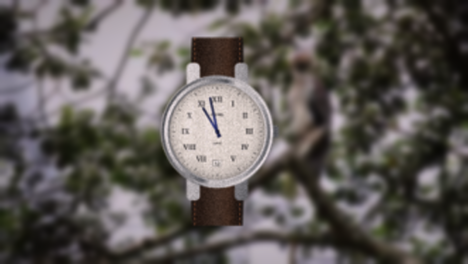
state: 10:58
